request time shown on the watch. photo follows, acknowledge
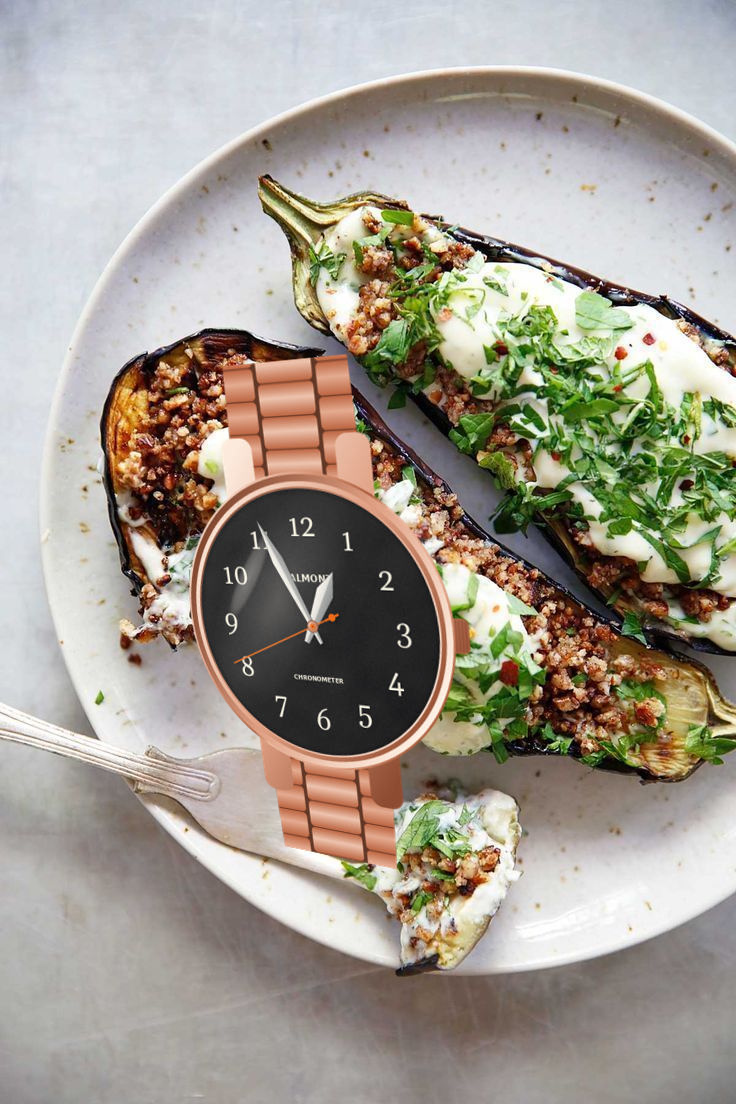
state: 12:55:41
